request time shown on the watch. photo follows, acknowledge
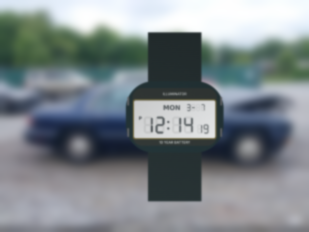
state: 12:14
